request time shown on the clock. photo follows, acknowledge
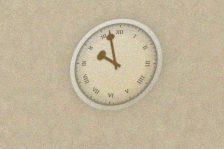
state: 9:57
